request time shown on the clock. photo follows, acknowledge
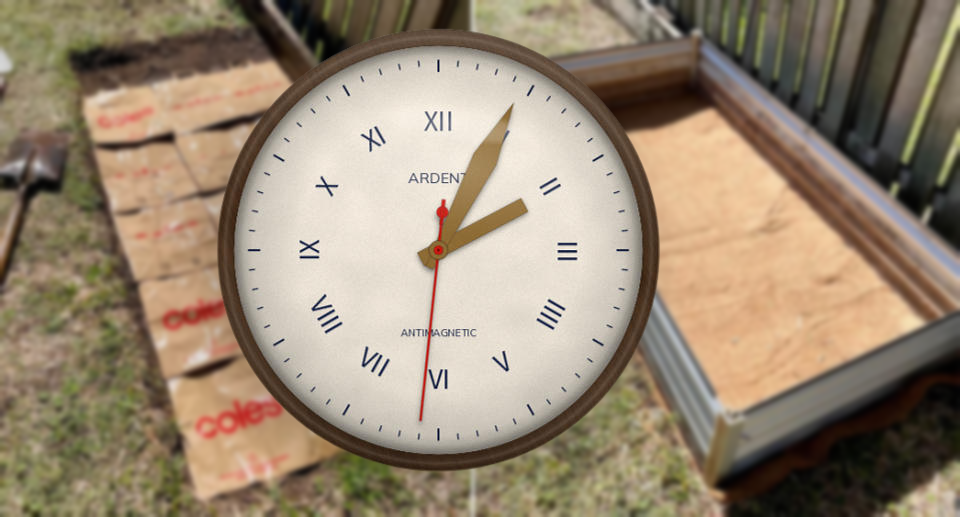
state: 2:04:31
